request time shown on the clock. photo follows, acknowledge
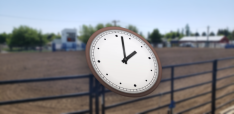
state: 2:02
